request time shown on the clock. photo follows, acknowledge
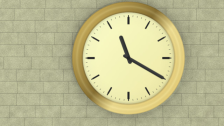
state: 11:20
